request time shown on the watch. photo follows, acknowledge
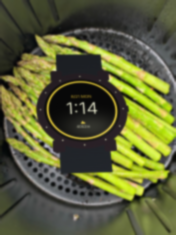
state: 1:14
